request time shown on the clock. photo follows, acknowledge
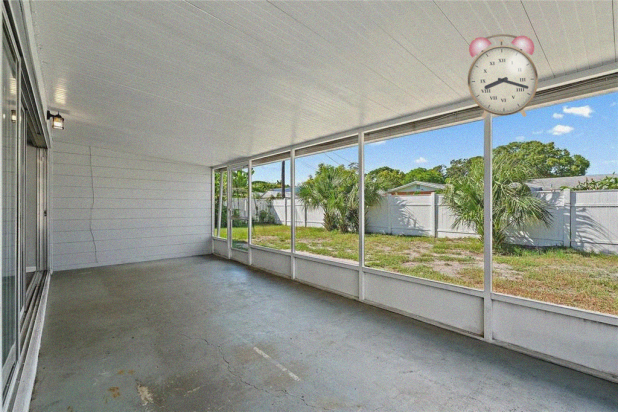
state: 8:18
